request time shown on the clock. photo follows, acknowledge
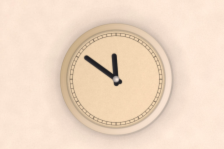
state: 11:51
